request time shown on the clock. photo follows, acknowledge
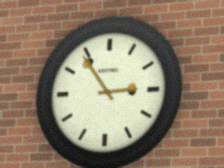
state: 2:54
